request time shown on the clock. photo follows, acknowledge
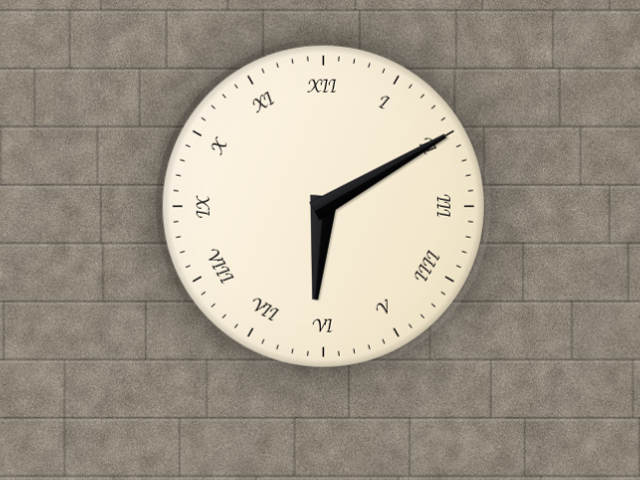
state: 6:10
